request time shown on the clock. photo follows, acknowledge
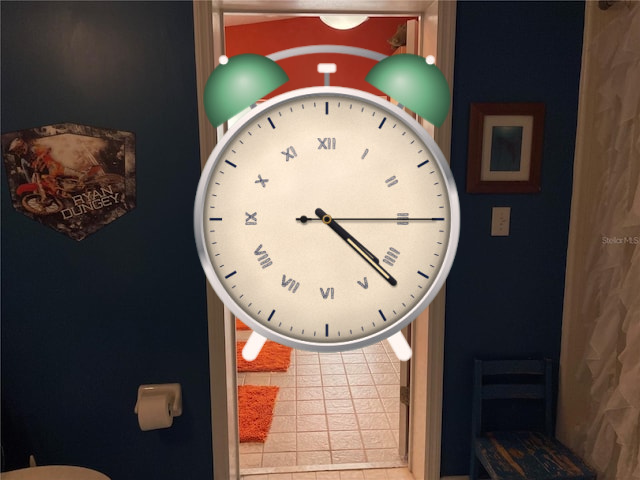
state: 4:22:15
